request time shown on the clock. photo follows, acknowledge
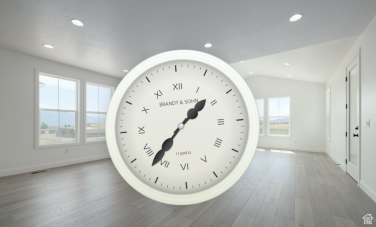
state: 1:37
